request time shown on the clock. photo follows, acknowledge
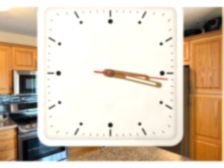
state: 3:17:16
